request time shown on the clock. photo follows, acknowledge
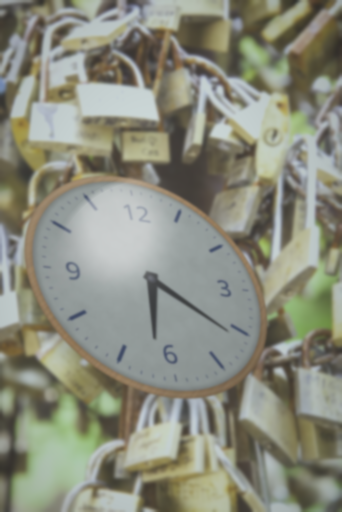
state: 6:21
